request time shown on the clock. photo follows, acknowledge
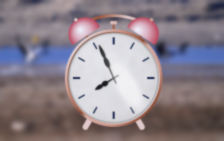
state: 7:56
